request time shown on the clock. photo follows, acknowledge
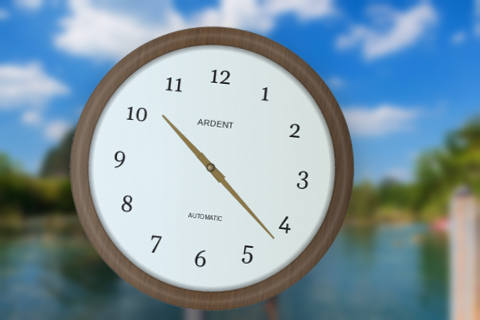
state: 10:22
